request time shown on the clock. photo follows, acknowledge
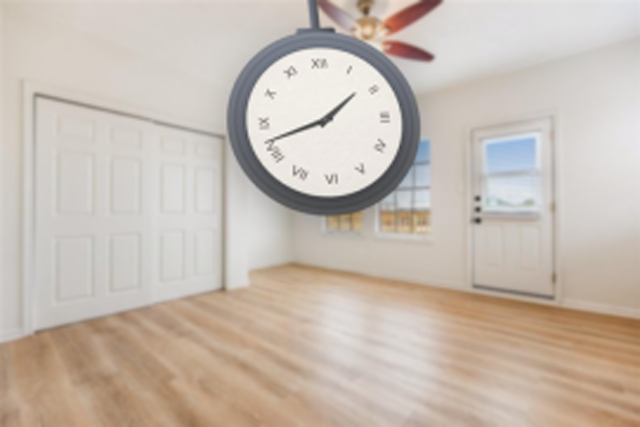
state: 1:42
